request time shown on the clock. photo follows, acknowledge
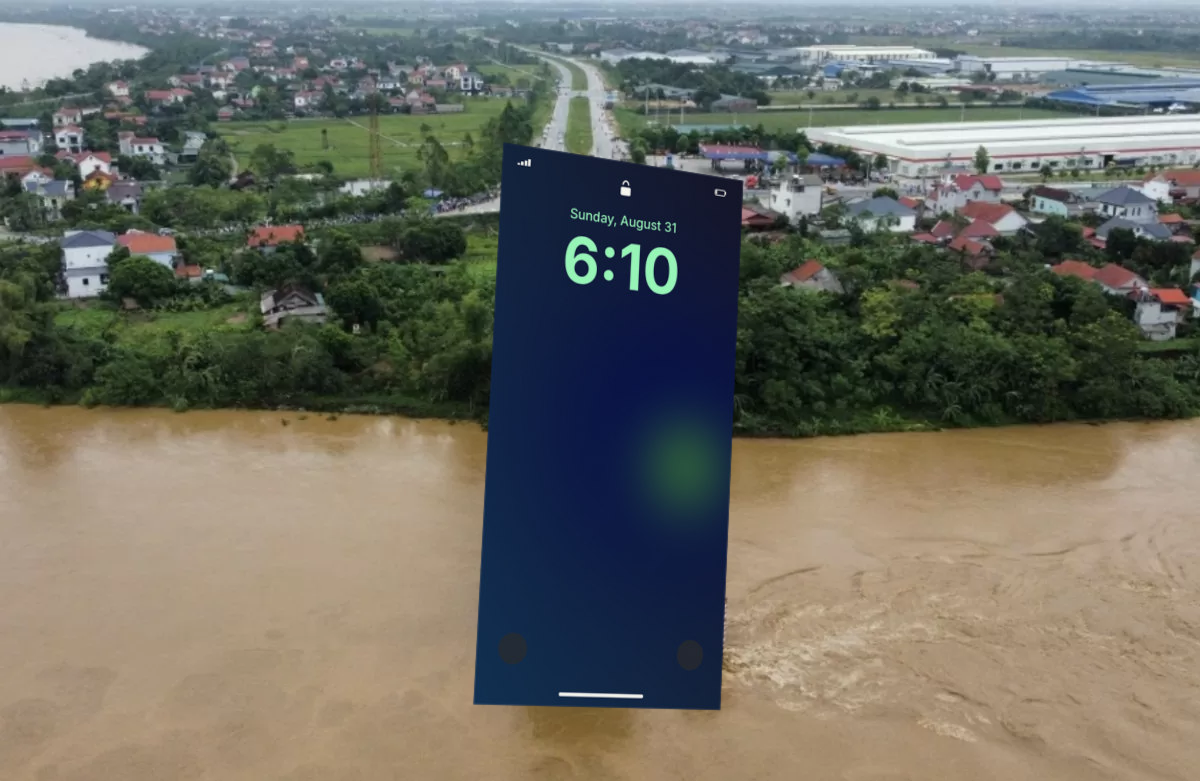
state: 6:10
